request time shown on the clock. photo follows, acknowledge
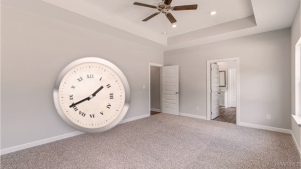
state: 1:41
